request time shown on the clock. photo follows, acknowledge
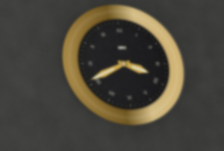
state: 3:41
